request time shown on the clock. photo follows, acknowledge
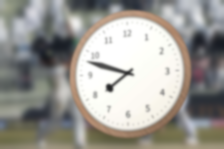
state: 7:48
